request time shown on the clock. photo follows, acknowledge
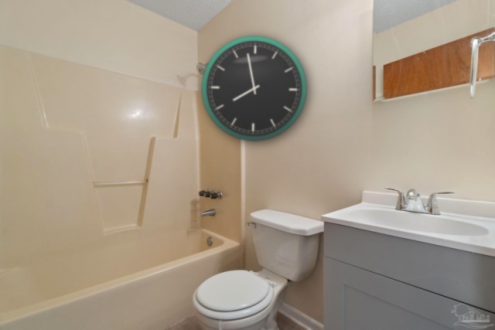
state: 7:58
